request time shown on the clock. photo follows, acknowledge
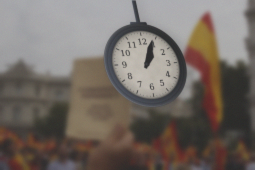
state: 1:04
